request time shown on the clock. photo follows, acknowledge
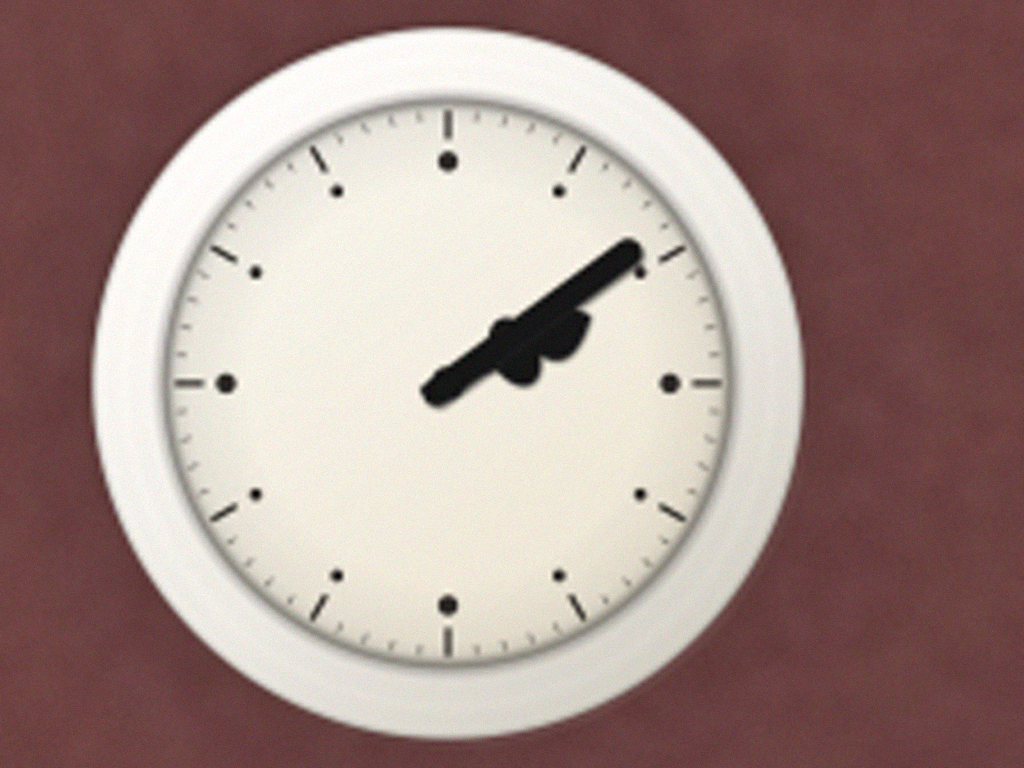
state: 2:09
